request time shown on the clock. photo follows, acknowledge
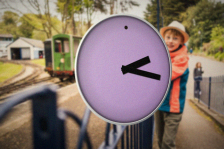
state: 2:17
